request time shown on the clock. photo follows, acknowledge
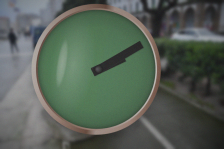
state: 2:10
